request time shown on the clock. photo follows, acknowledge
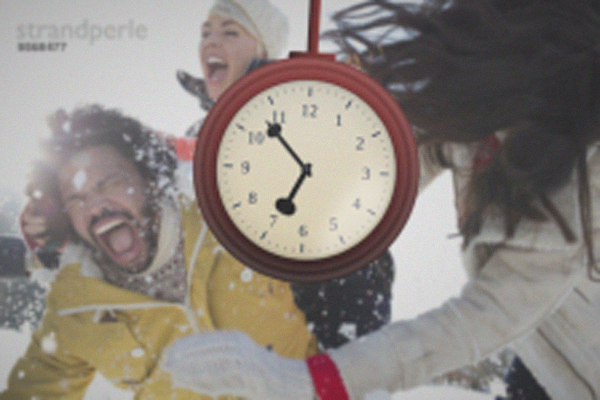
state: 6:53
